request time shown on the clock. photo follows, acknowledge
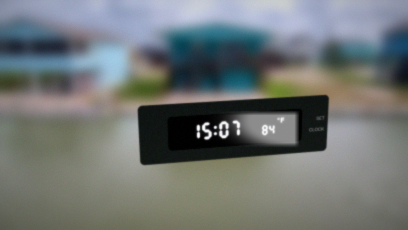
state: 15:07
